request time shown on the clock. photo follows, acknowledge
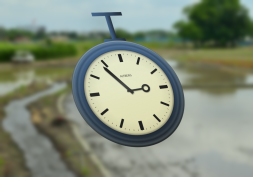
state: 2:54
